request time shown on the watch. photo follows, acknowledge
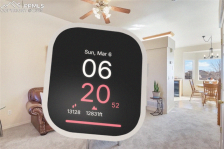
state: 6:20
